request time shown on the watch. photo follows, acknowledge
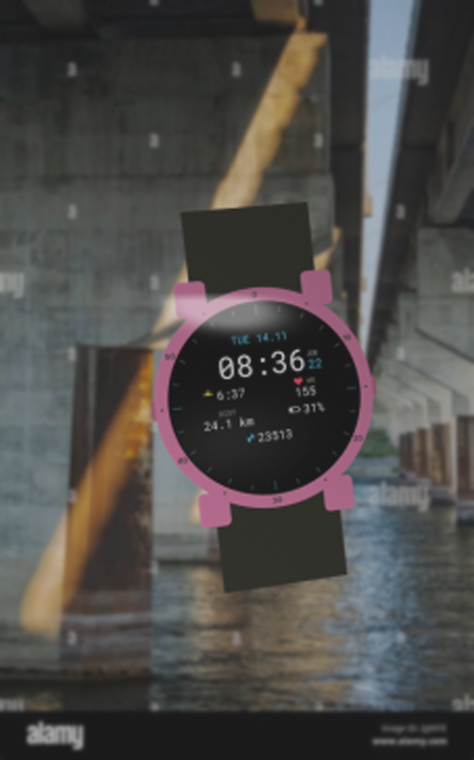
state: 8:36
